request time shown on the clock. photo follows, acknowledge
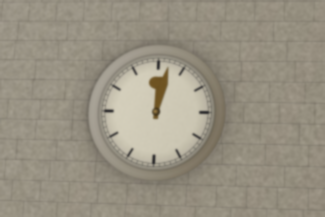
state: 12:02
